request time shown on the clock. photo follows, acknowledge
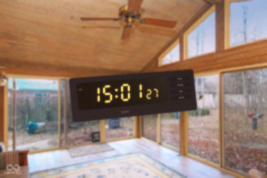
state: 15:01:27
